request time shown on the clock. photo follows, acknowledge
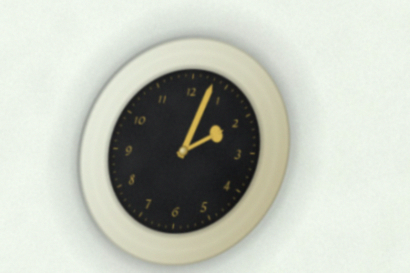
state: 2:03
